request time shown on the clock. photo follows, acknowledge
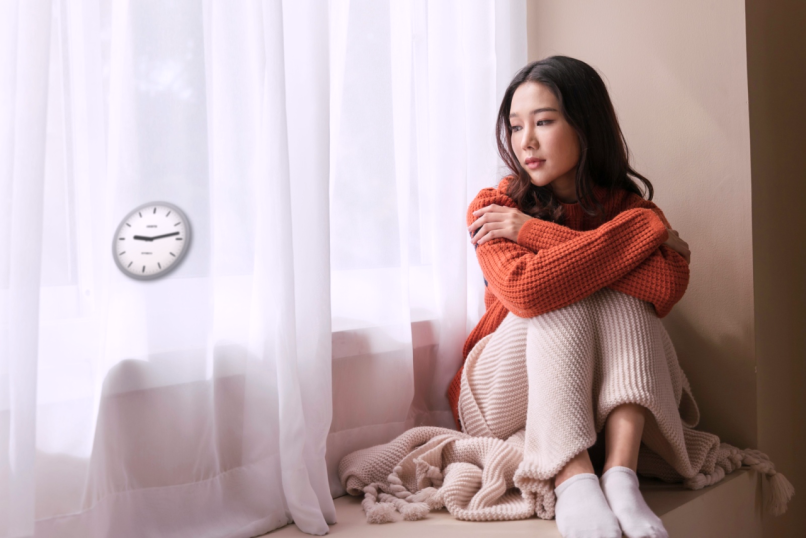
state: 9:13
